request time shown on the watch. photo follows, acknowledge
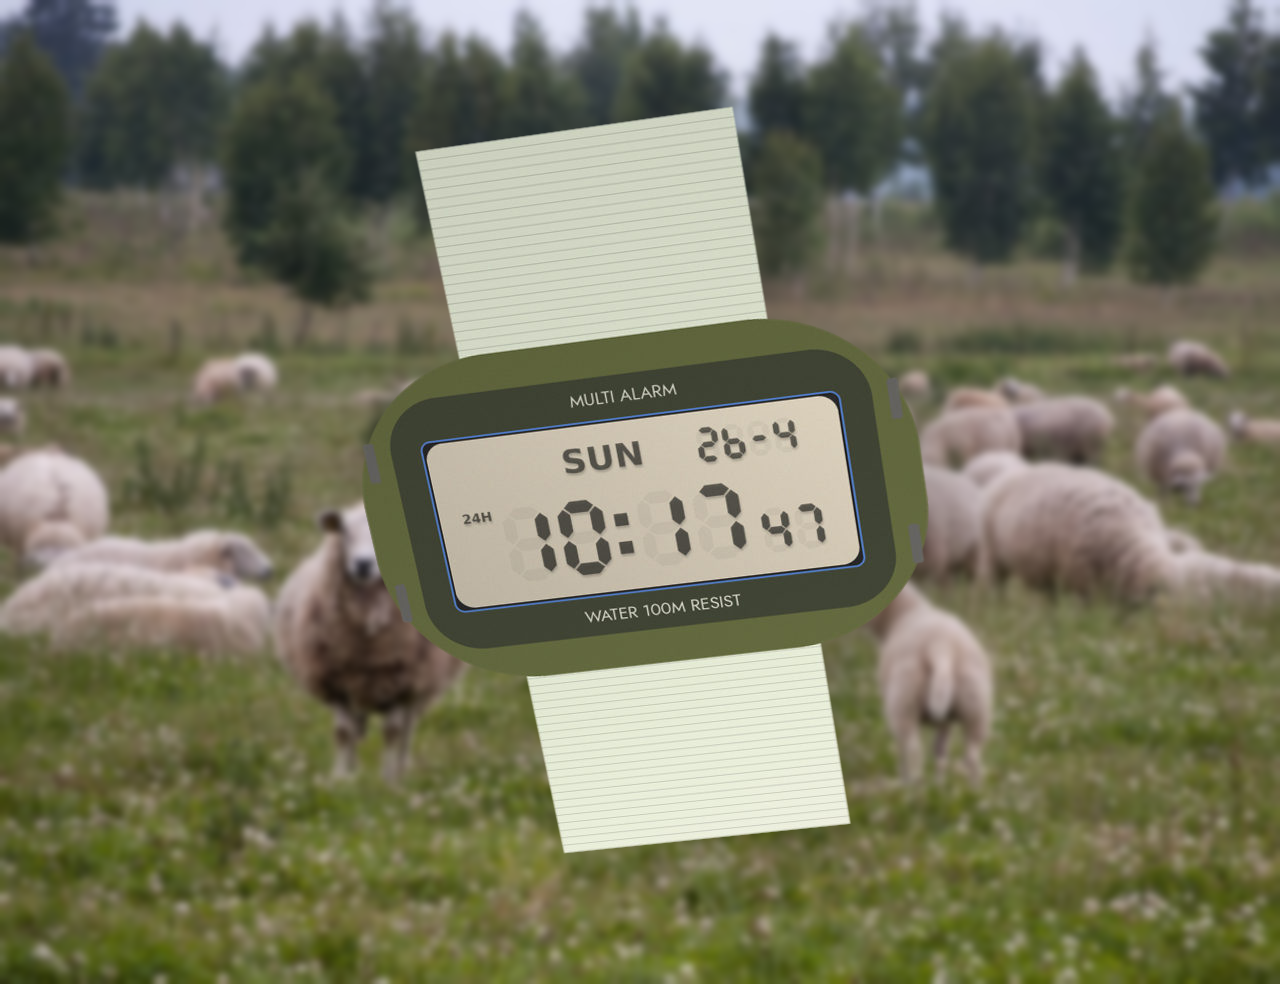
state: 10:17:47
